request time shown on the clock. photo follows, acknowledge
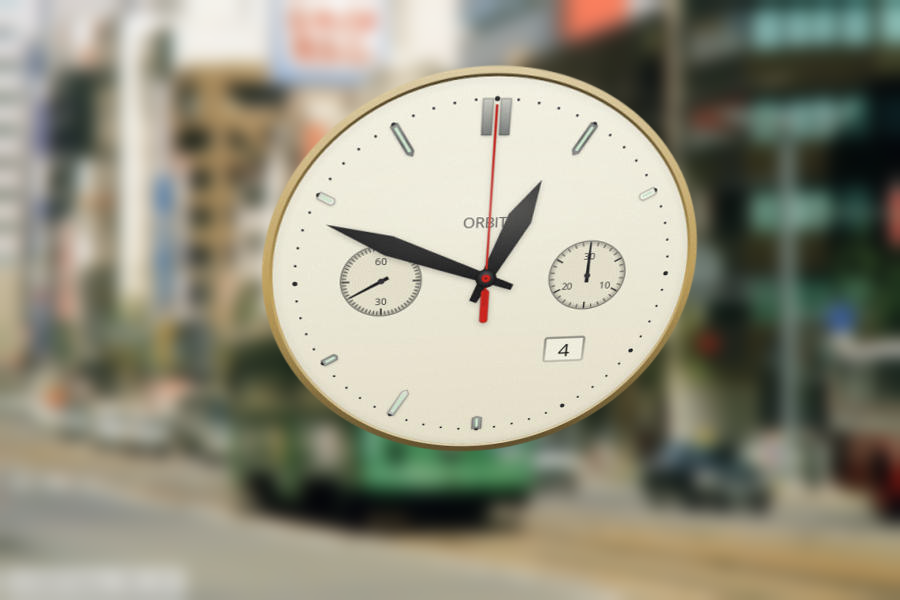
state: 12:48:40
